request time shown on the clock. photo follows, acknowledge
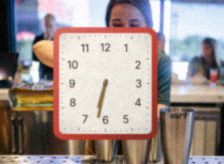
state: 6:32
